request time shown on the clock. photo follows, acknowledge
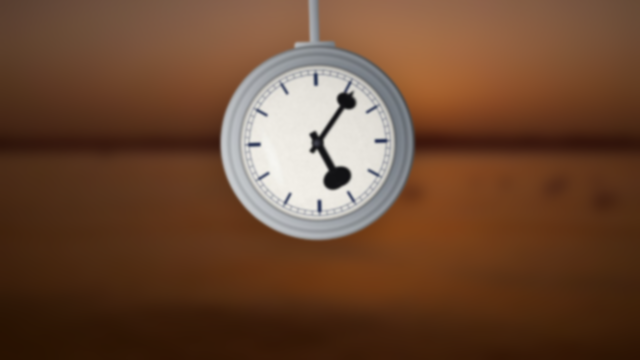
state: 5:06
